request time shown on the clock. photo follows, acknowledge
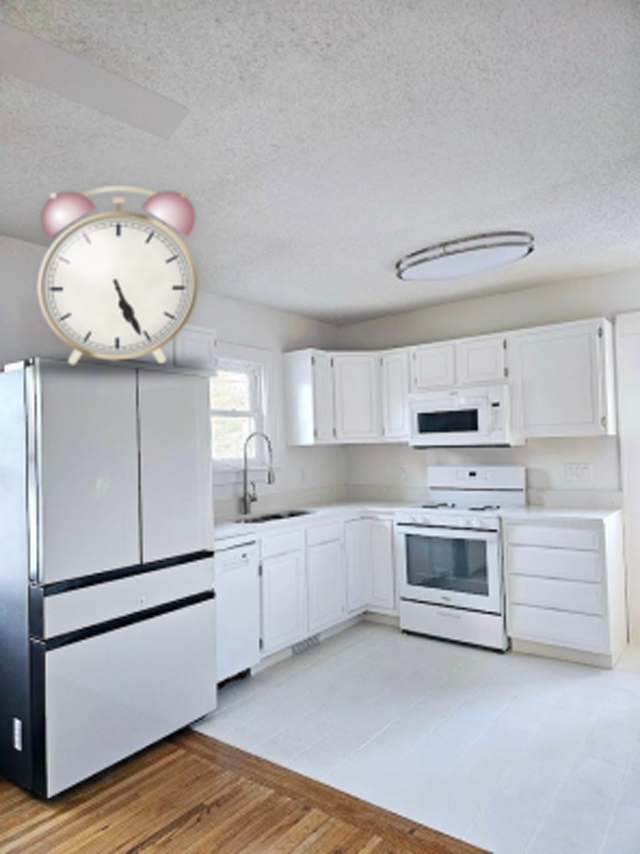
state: 5:26
